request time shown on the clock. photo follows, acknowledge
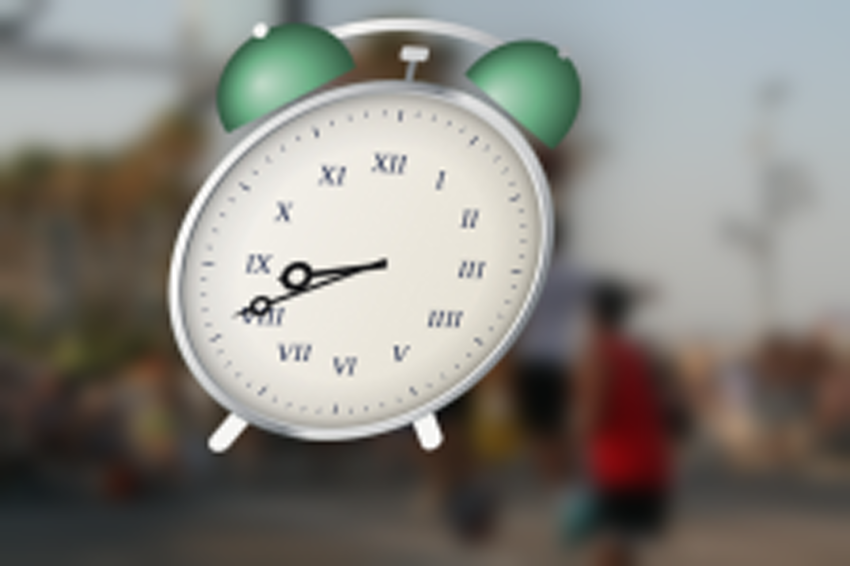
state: 8:41
